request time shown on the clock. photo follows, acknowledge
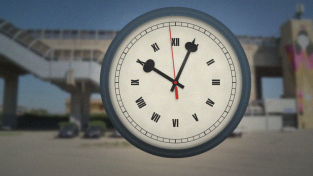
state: 10:03:59
